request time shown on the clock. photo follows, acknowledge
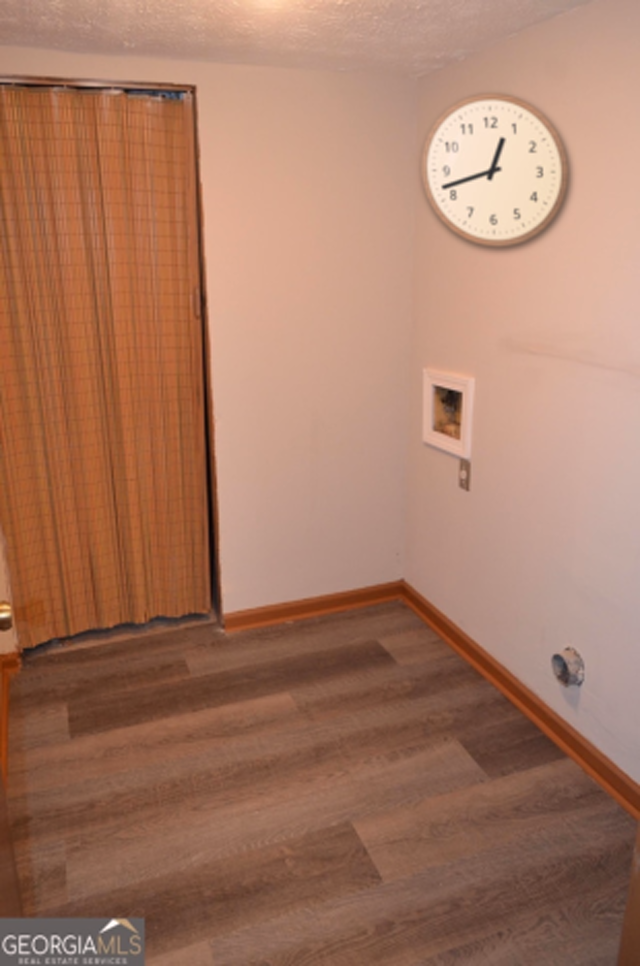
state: 12:42
